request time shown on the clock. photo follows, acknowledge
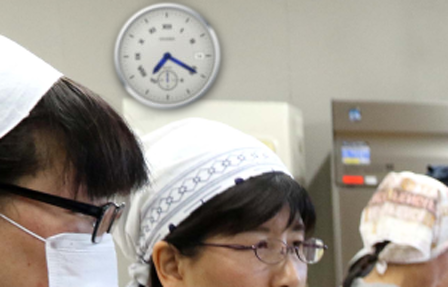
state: 7:20
